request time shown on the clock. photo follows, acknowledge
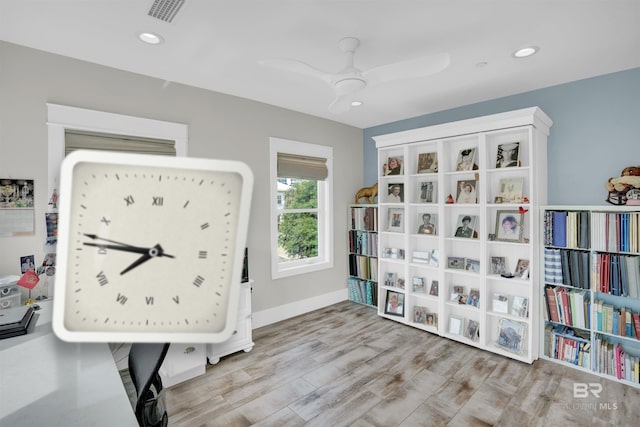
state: 7:45:47
